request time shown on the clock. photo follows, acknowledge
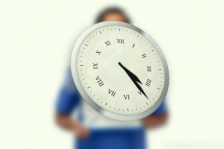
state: 4:24
